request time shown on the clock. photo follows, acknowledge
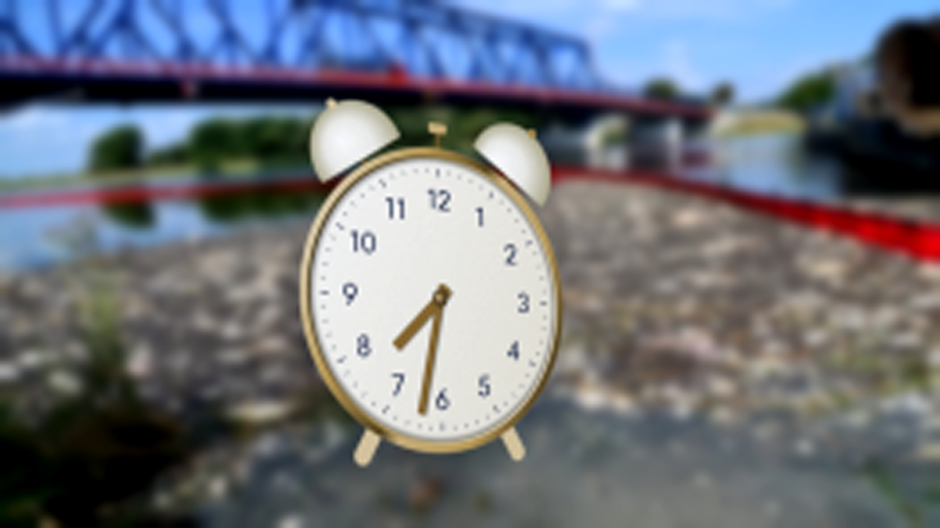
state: 7:32
